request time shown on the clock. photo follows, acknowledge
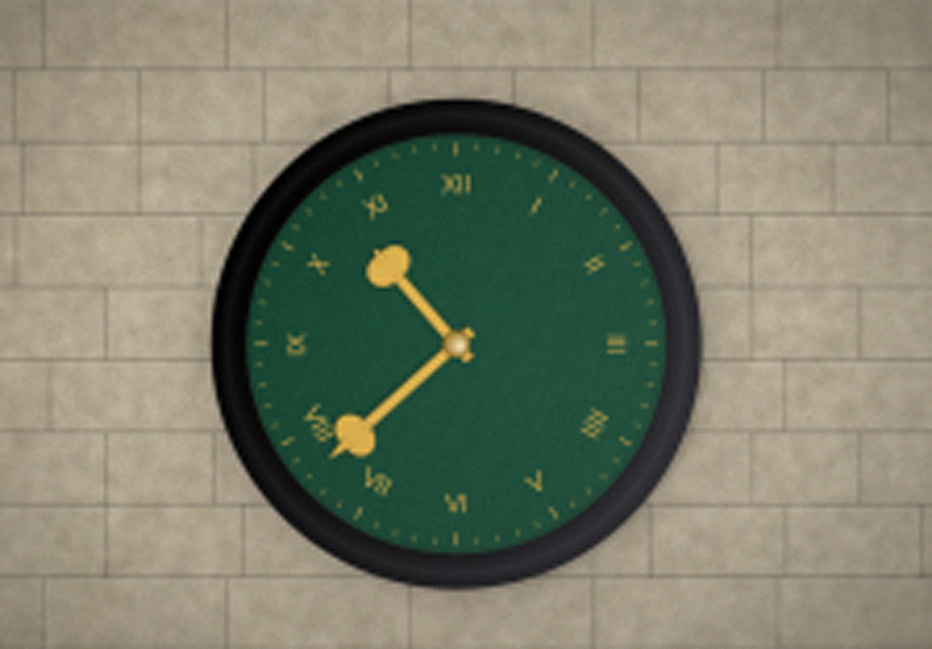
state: 10:38
